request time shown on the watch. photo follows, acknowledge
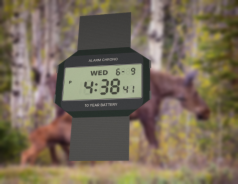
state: 4:38:41
